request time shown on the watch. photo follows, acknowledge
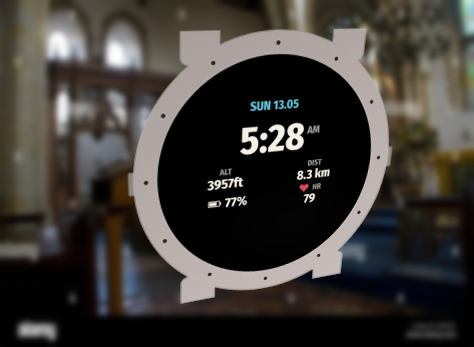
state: 5:28
